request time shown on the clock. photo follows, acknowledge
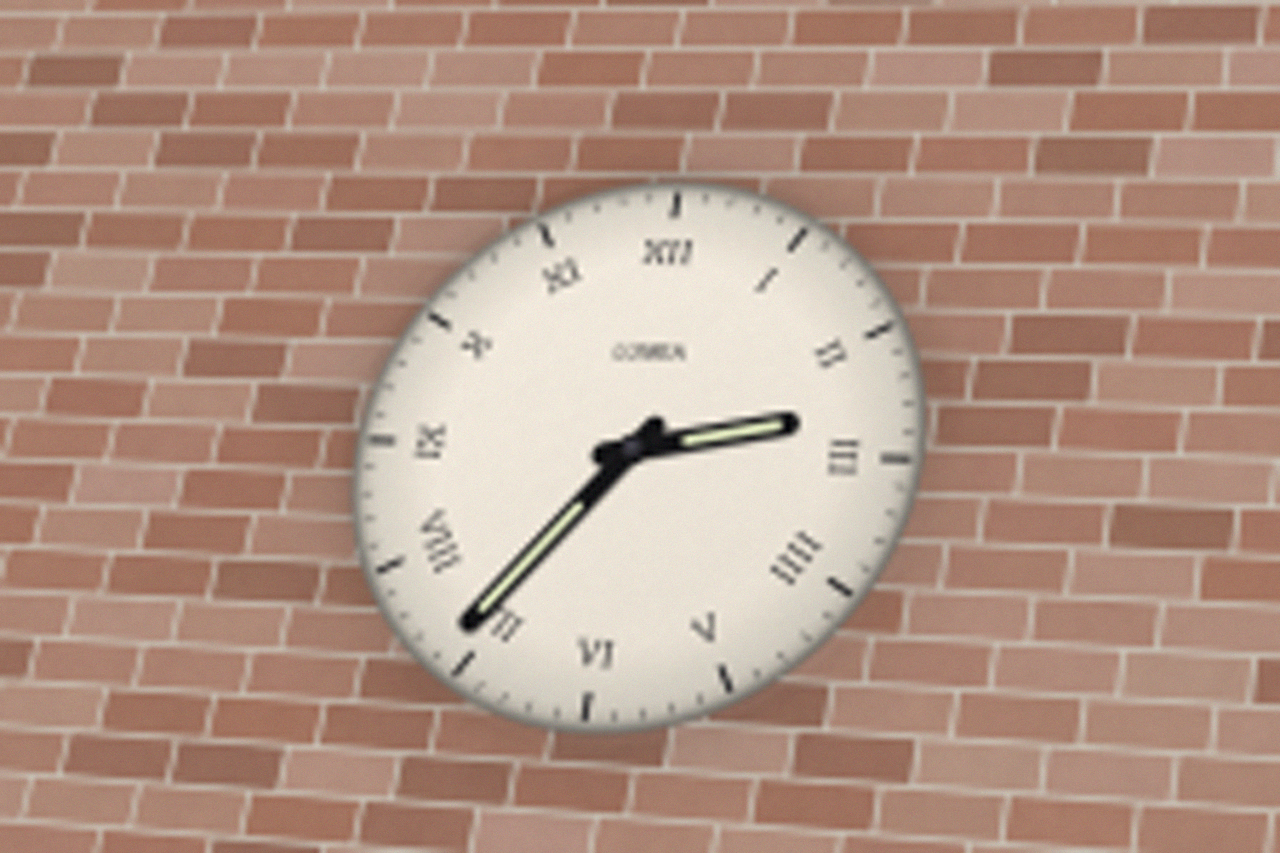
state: 2:36
